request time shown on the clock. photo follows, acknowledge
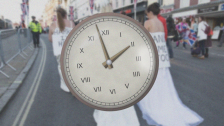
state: 1:58
